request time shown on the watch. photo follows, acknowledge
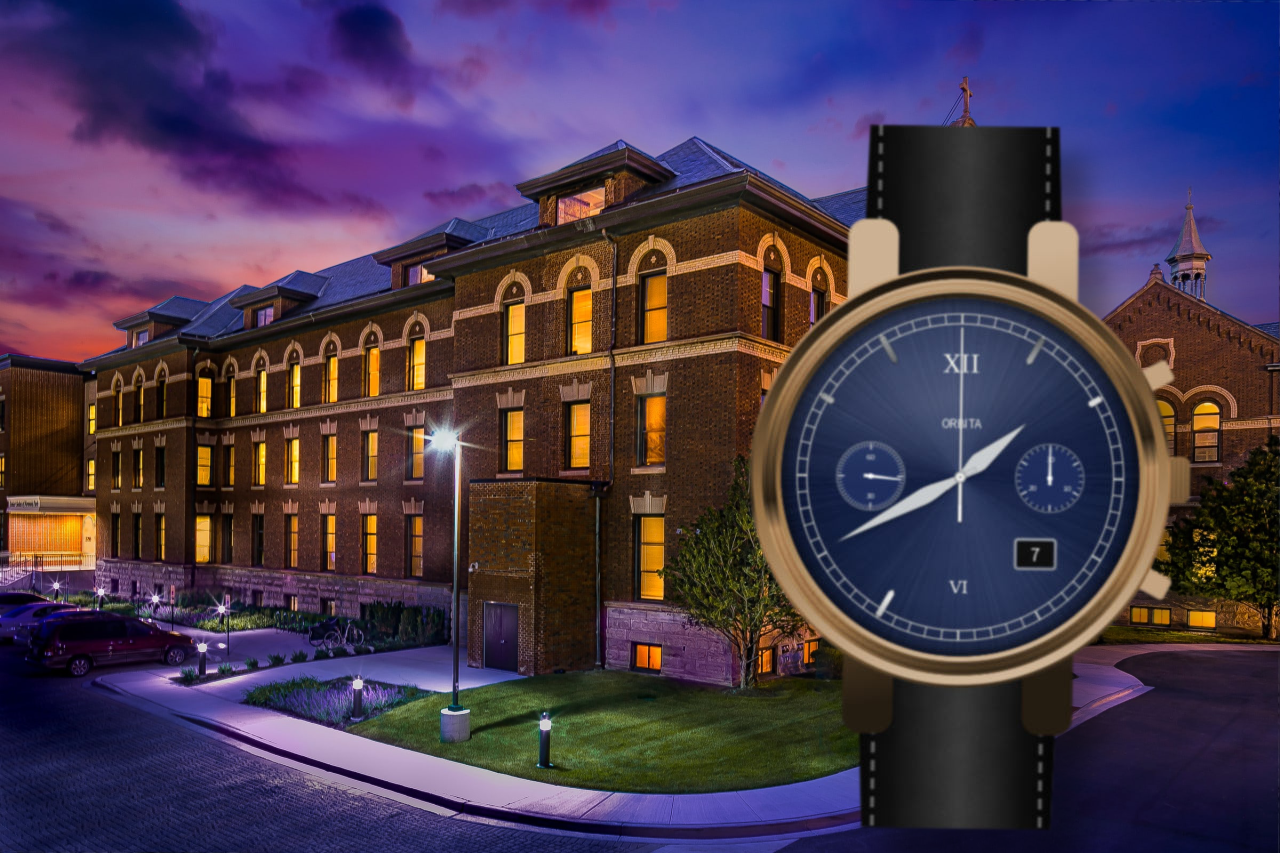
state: 1:40:16
